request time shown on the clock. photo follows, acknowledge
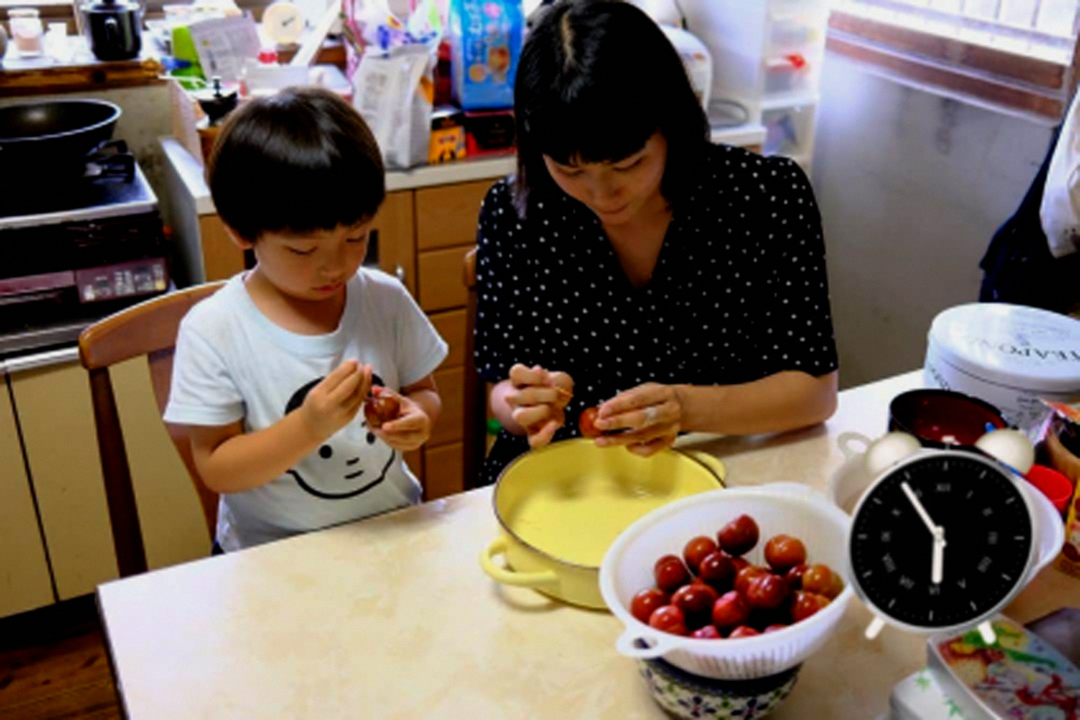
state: 5:54
